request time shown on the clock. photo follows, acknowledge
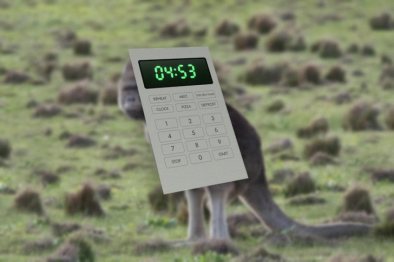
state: 4:53
